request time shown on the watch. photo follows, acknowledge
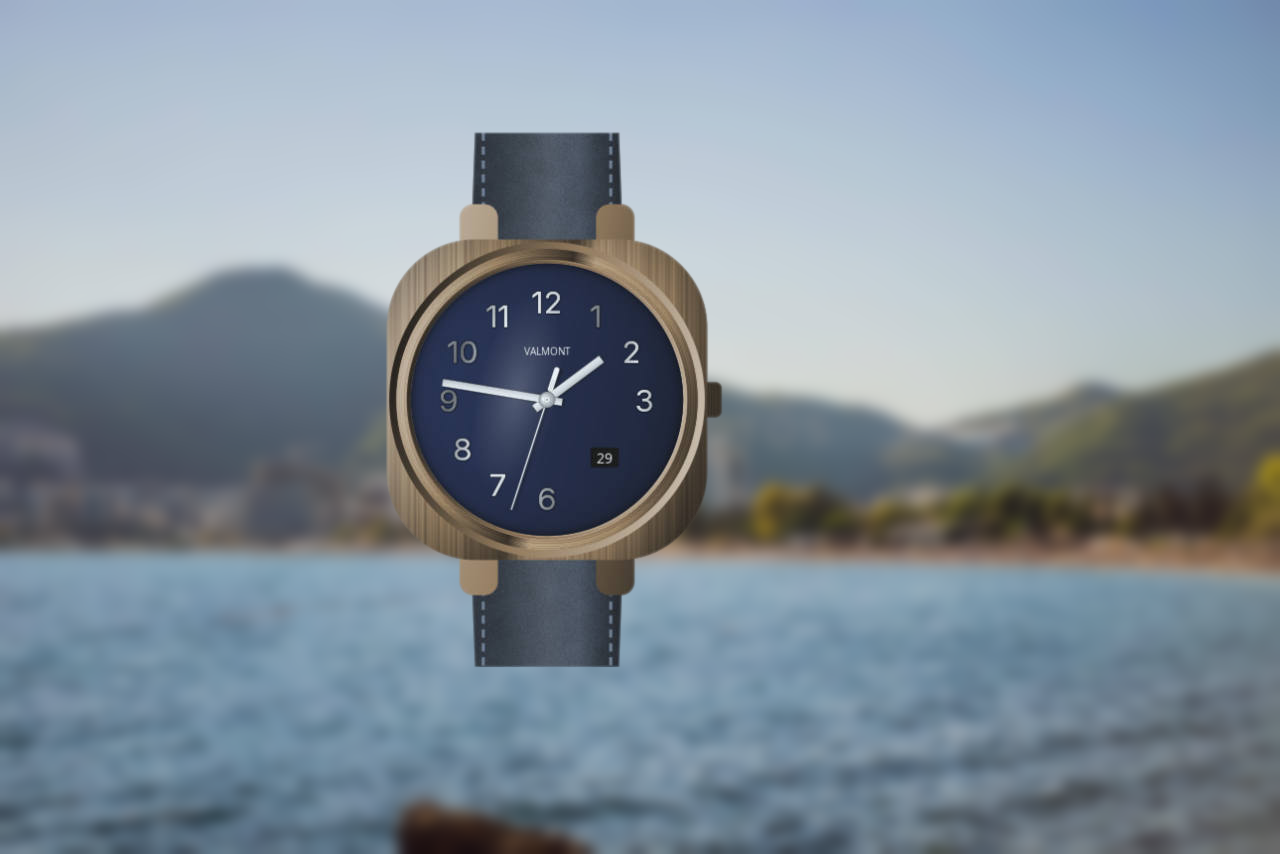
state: 1:46:33
